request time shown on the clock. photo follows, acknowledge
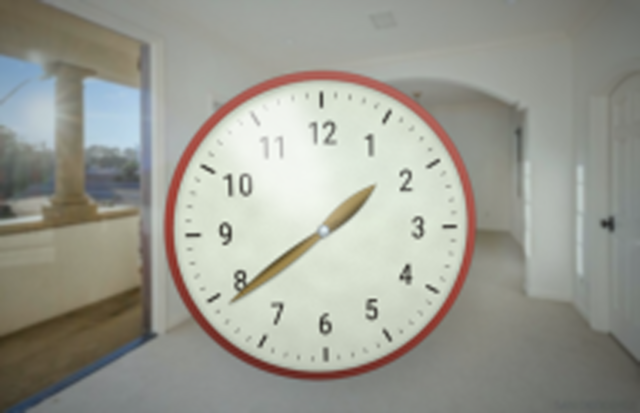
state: 1:39
